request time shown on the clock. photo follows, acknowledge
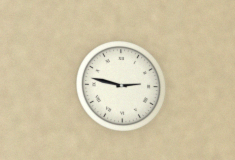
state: 2:47
